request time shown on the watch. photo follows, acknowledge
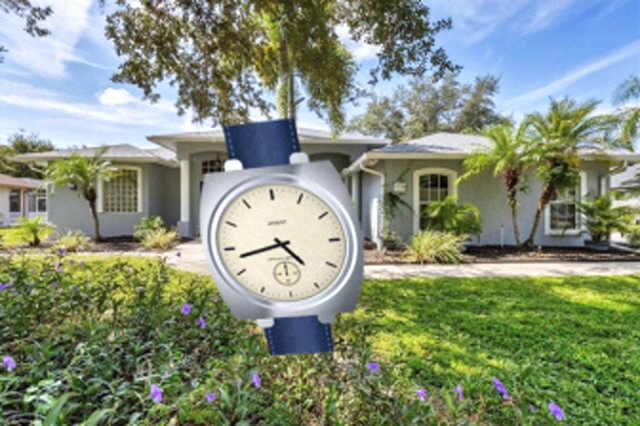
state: 4:43
